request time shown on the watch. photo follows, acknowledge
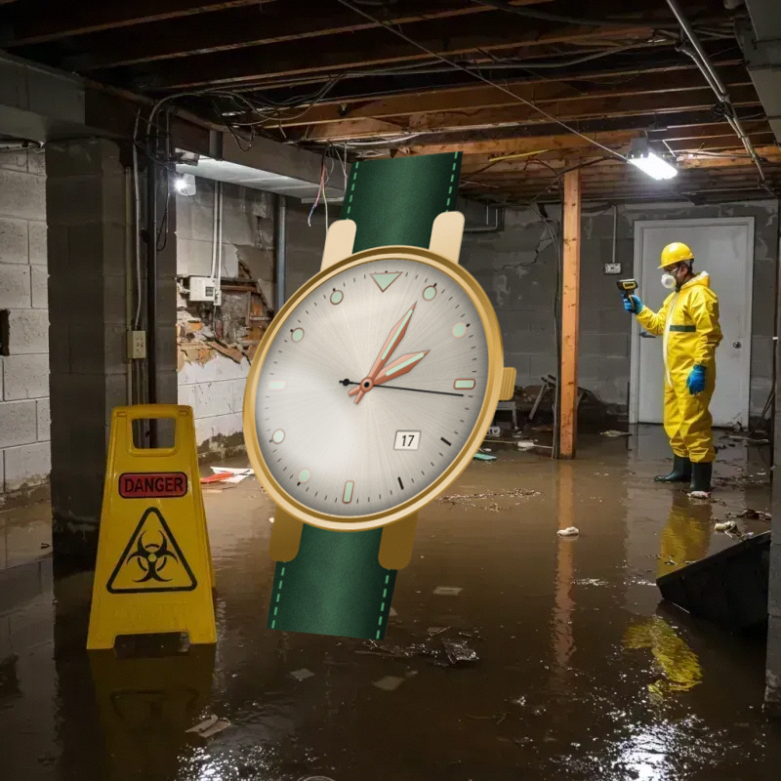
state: 2:04:16
